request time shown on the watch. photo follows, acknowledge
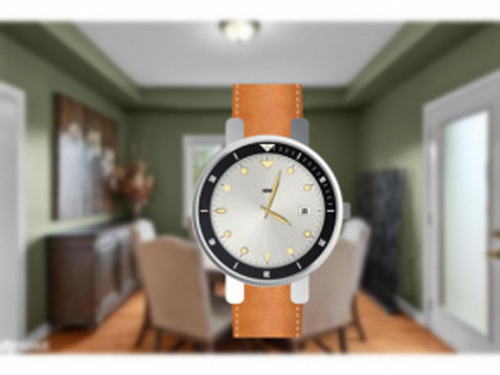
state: 4:03
